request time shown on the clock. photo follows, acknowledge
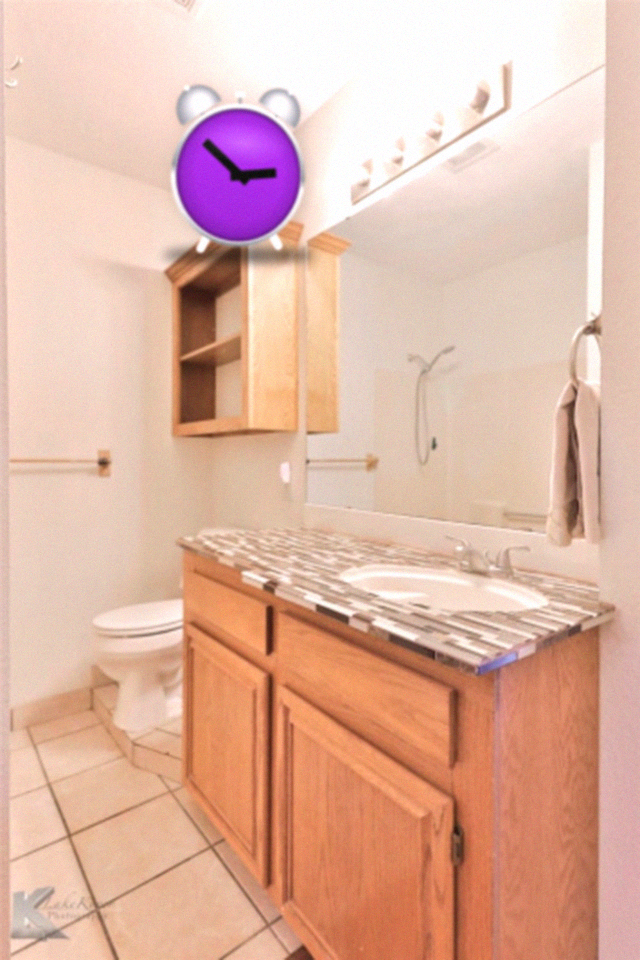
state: 2:52
